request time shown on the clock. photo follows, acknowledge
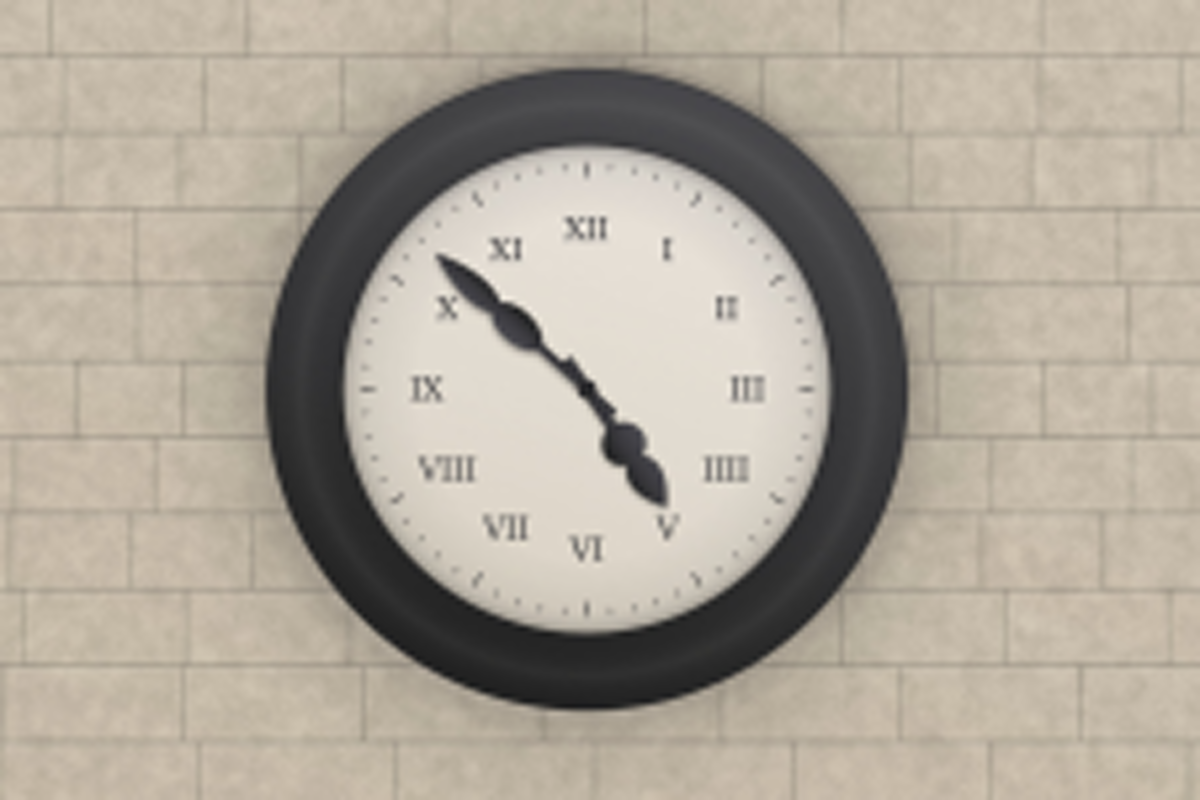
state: 4:52
